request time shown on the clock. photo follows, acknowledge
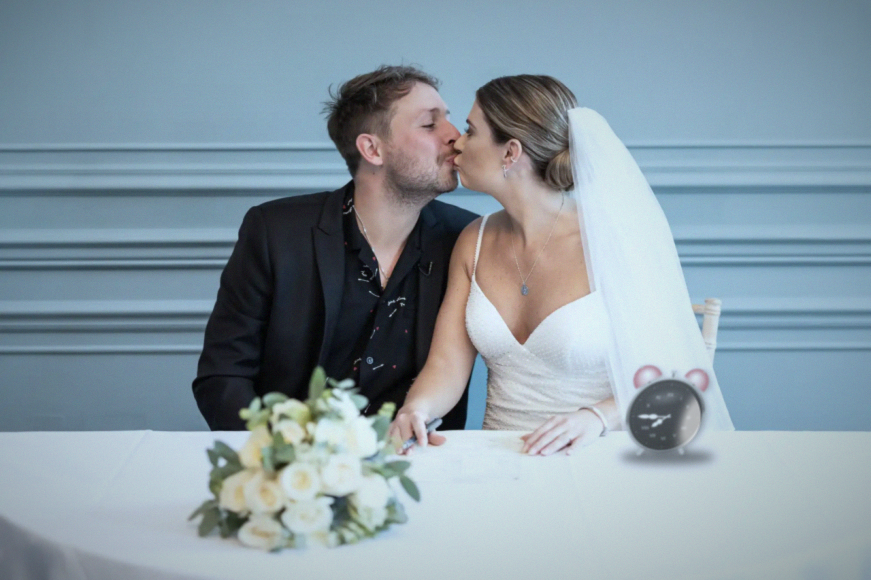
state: 7:45
